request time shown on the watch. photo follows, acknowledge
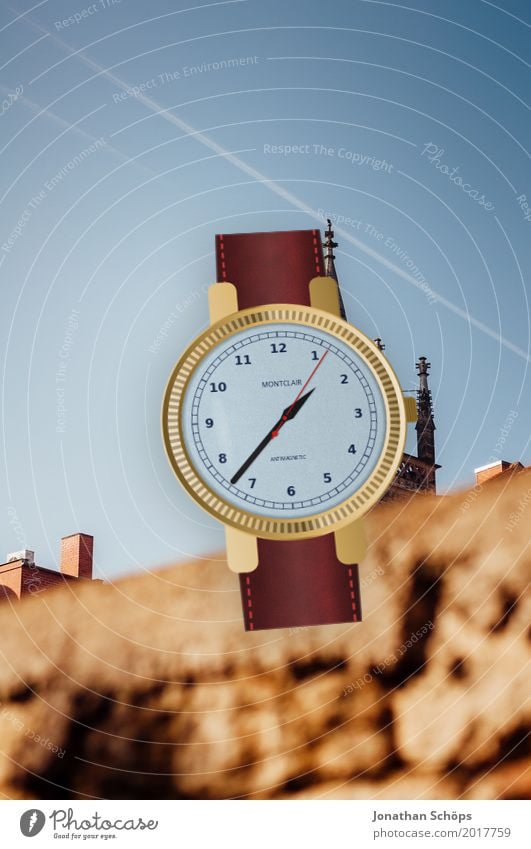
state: 1:37:06
